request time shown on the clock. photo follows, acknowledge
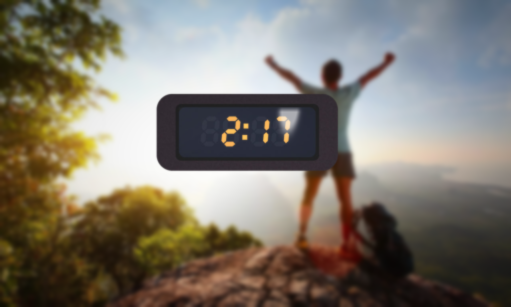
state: 2:17
